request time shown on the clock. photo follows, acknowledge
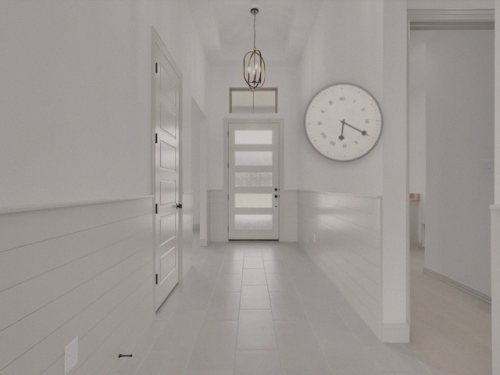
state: 6:20
